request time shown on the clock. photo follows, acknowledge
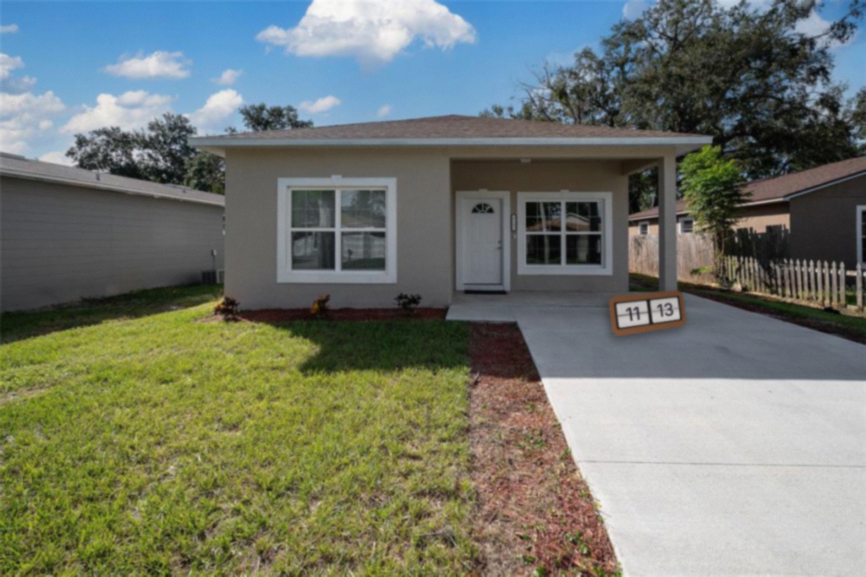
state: 11:13
